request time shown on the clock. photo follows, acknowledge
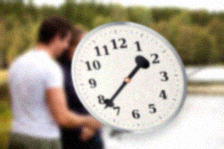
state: 1:38
